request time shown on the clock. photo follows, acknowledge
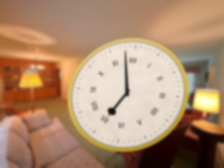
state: 6:58
